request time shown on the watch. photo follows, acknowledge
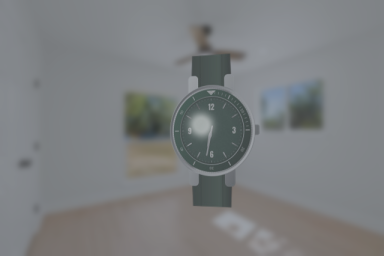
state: 6:32
